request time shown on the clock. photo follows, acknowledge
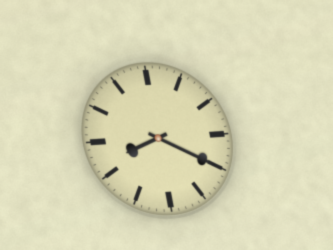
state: 8:20
